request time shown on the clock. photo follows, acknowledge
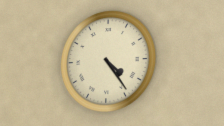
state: 4:24
